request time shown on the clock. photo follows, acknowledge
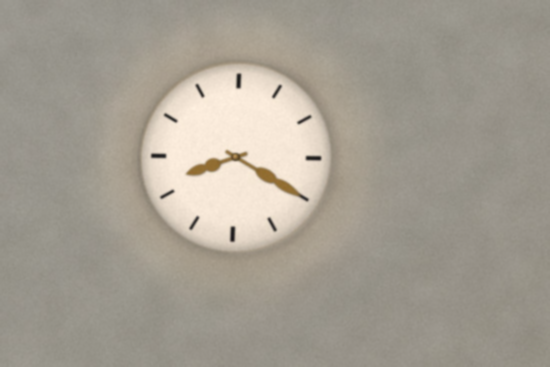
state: 8:20
